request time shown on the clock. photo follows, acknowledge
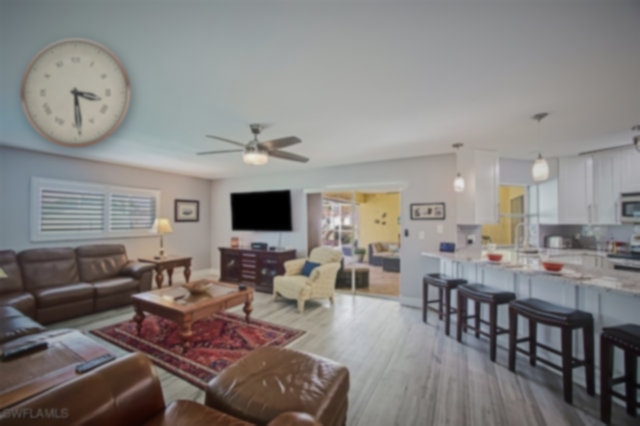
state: 3:29
